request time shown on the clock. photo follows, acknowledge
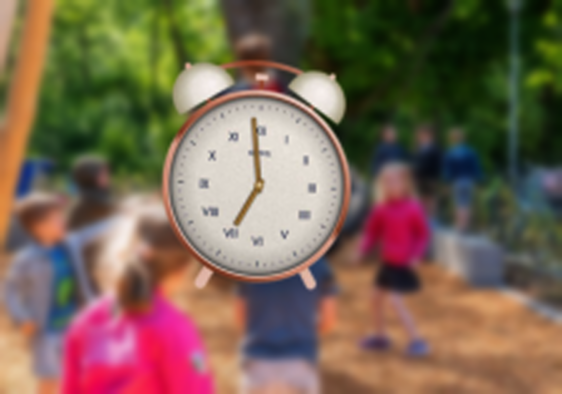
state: 6:59
